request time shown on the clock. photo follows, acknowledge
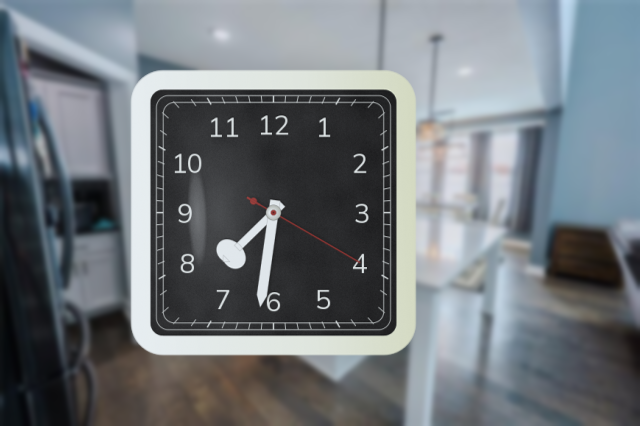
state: 7:31:20
